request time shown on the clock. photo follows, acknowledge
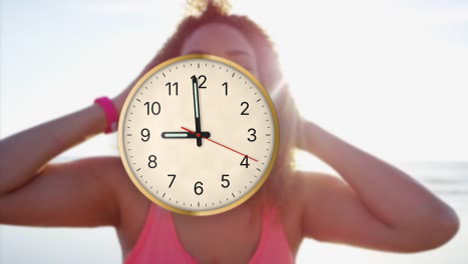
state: 8:59:19
